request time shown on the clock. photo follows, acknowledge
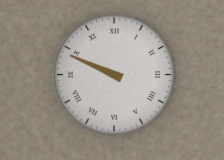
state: 9:49
